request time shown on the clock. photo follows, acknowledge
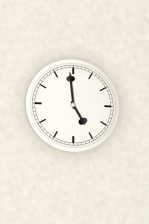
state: 4:59
